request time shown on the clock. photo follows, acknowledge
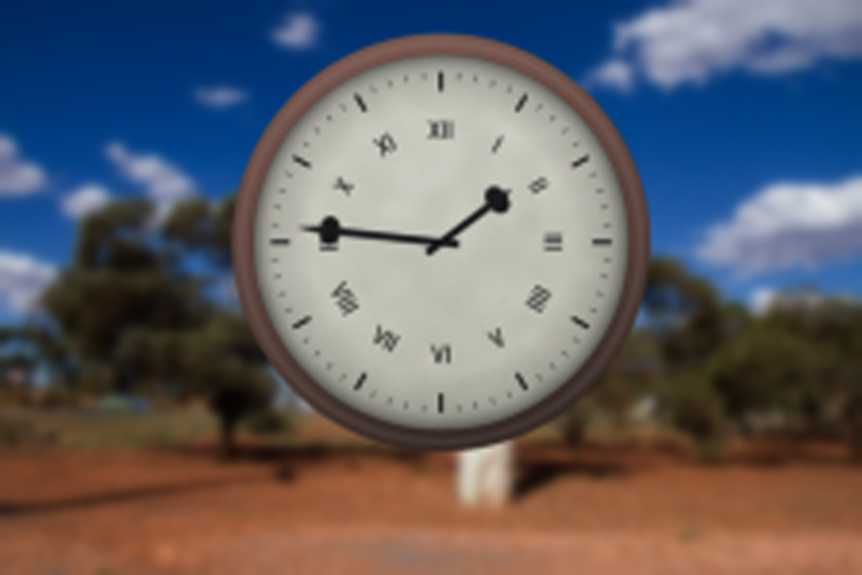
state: 1:46
